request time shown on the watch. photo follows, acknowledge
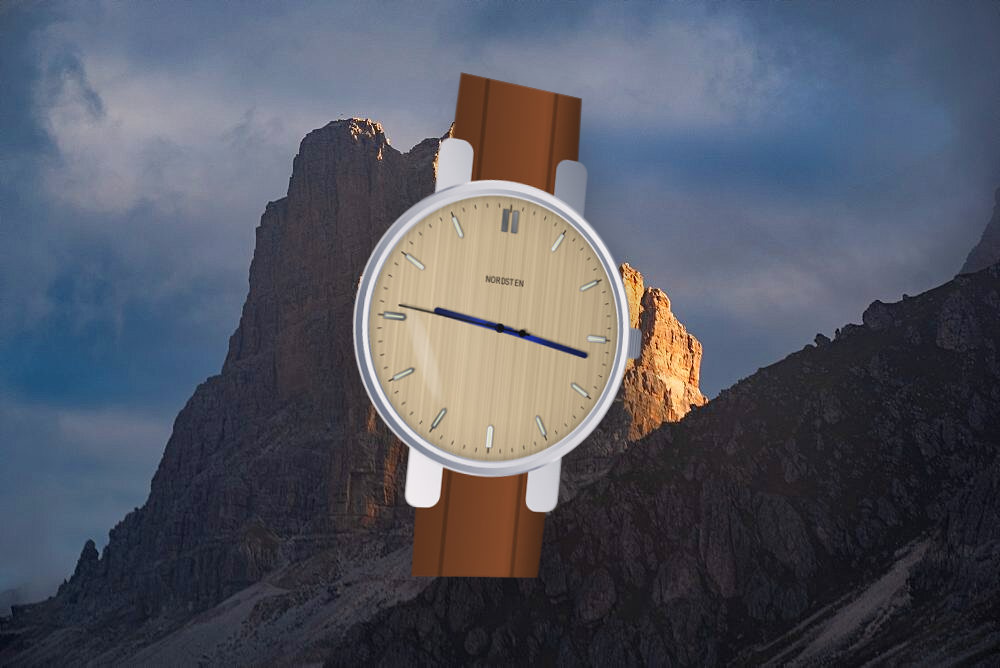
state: 9:16:46
